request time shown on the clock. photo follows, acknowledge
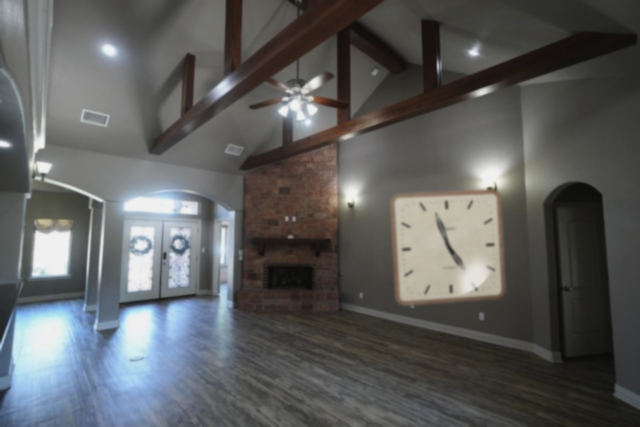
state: 4:57
